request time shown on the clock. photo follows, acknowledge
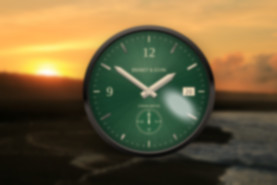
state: 1:51
